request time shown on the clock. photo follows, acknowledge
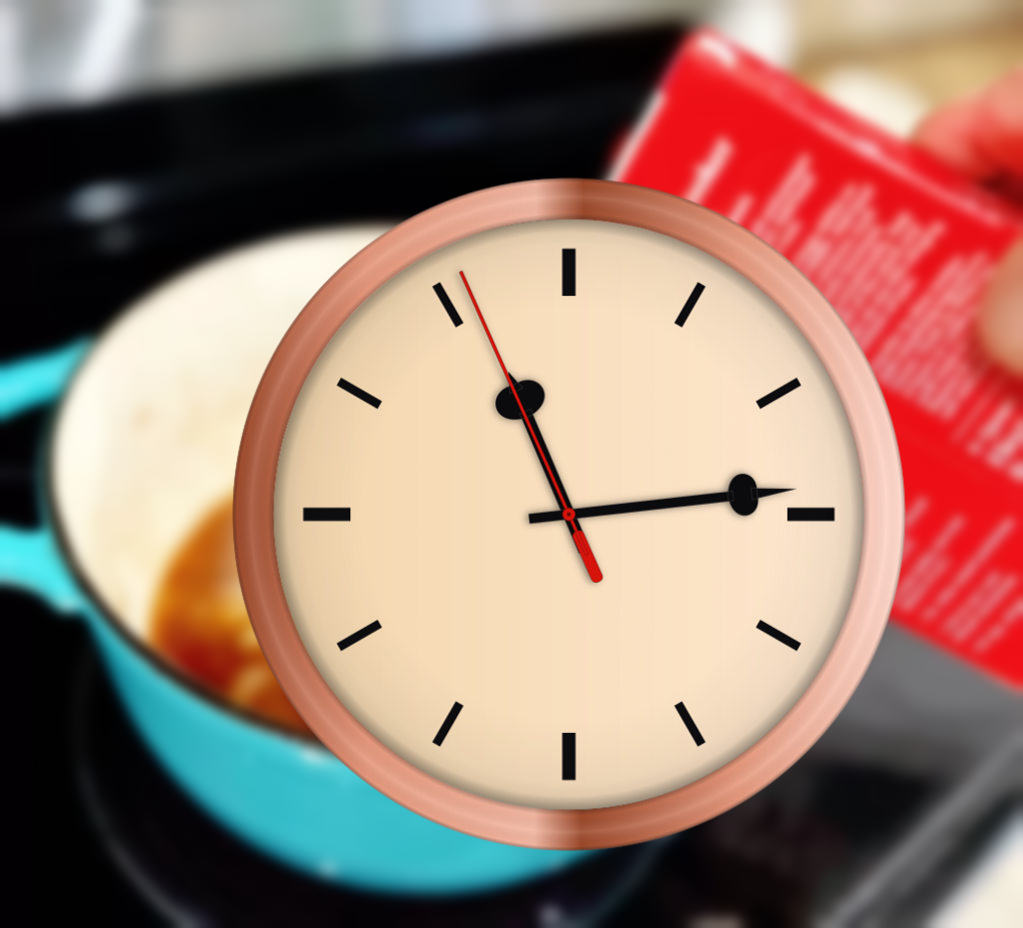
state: 11:13:56
